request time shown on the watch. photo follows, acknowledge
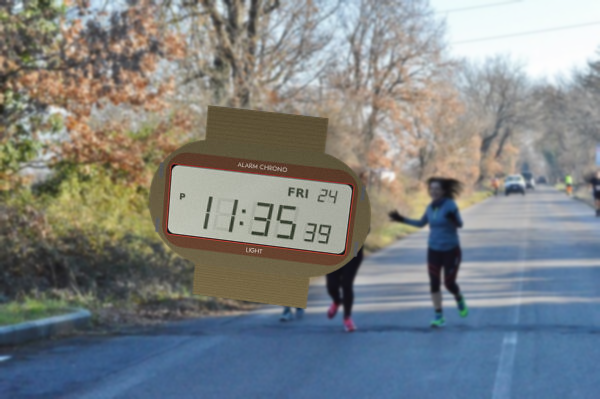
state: 11:35:39
